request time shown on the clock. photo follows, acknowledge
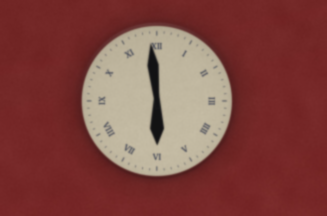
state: 5:59
